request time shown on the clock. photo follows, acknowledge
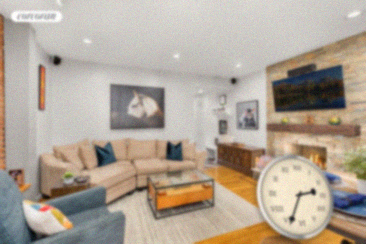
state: 2:34
